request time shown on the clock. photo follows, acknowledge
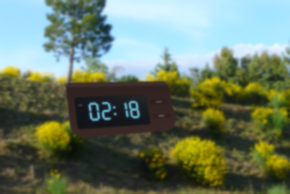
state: 2:18
